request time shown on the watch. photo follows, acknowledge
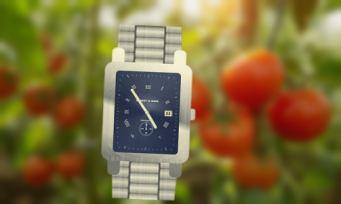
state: 4:54
